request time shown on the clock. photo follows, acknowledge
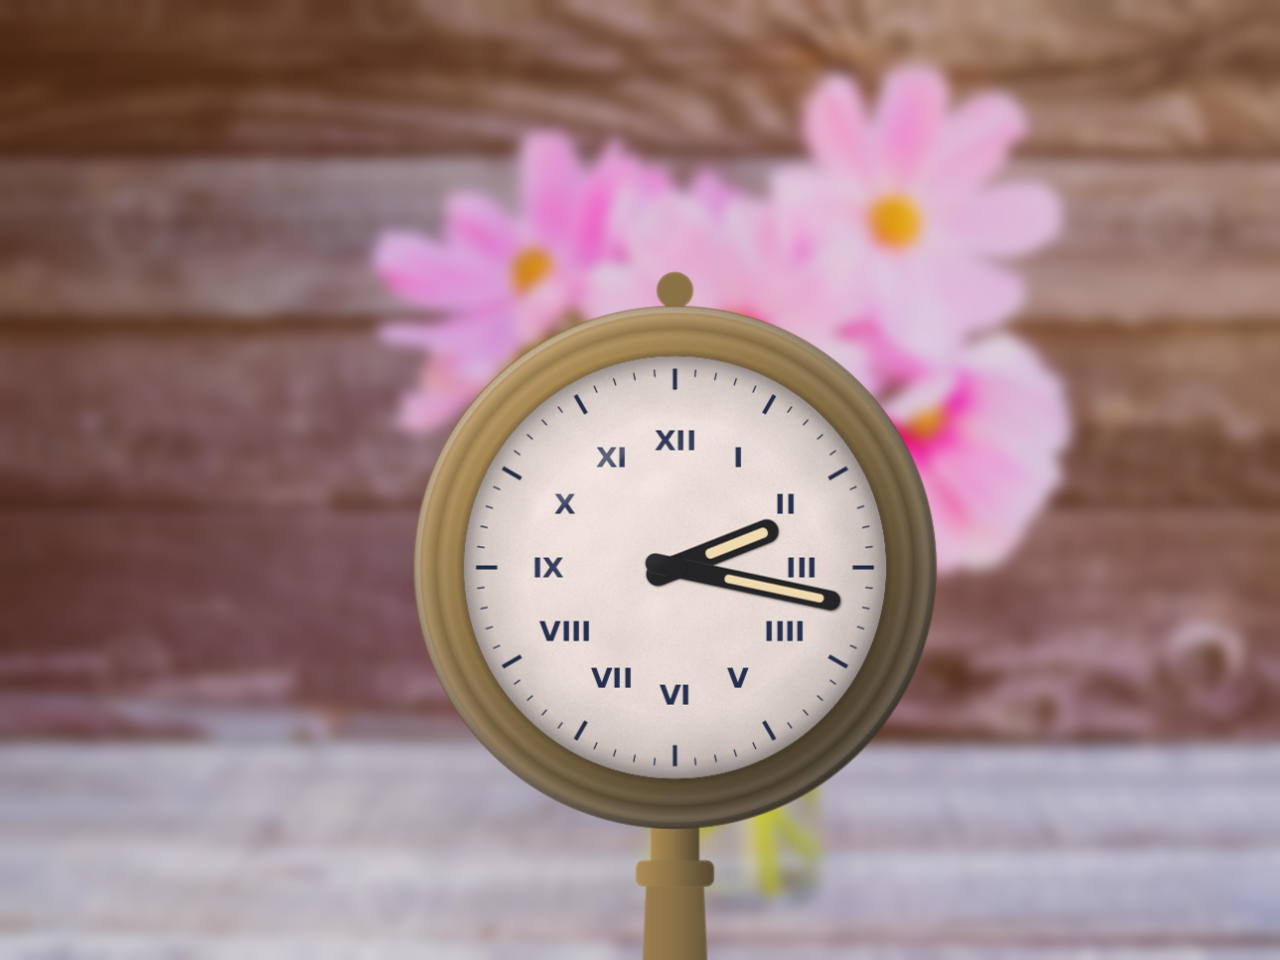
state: 2:17
